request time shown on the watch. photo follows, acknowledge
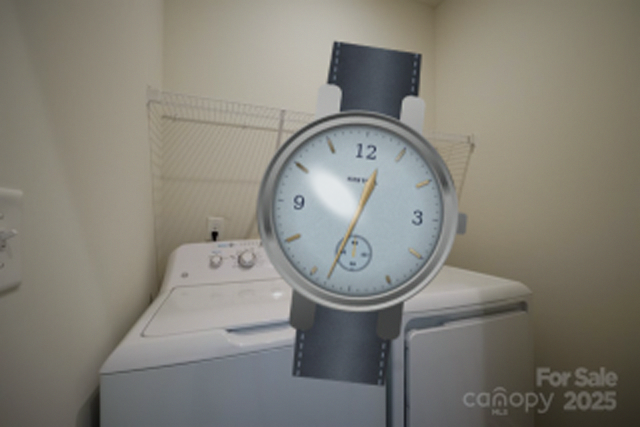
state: 12:33
